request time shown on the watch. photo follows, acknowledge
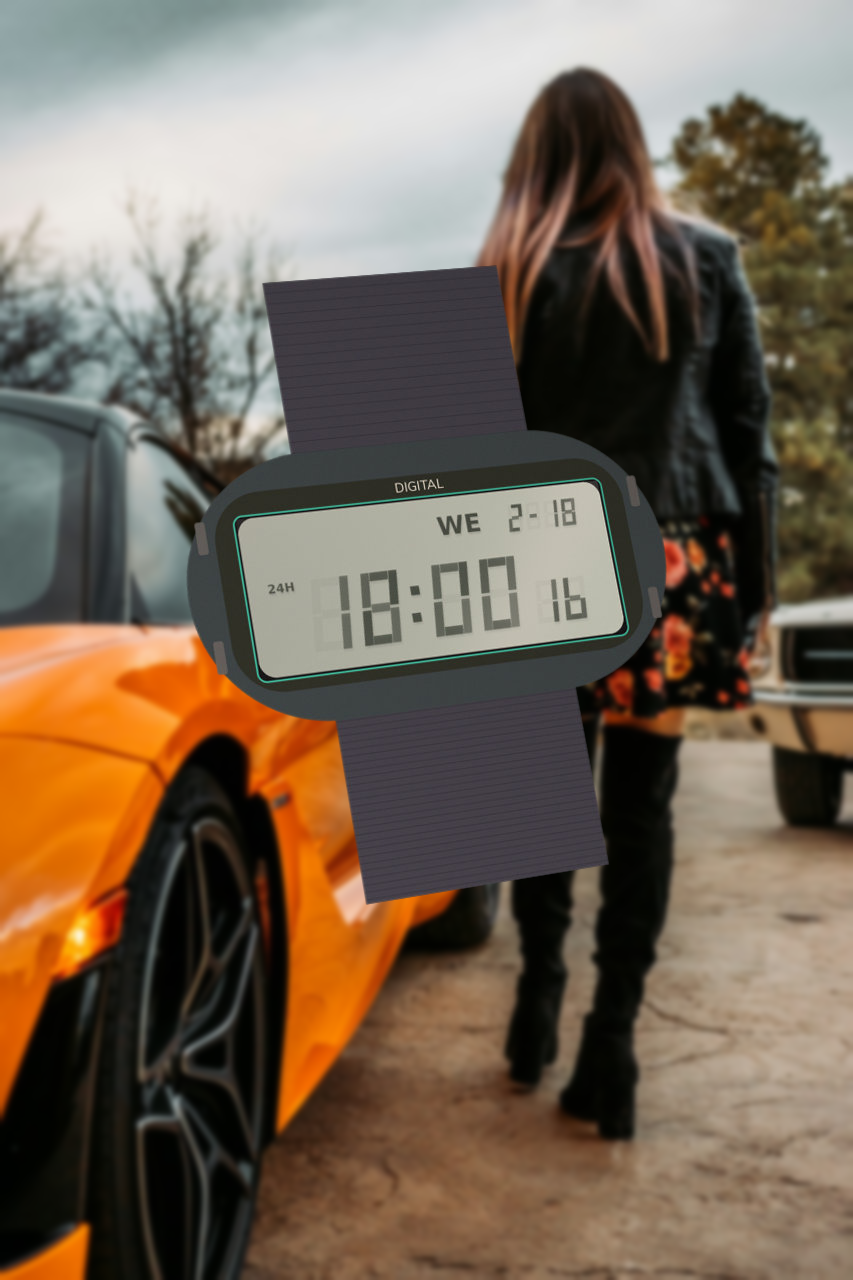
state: 18:00:16
